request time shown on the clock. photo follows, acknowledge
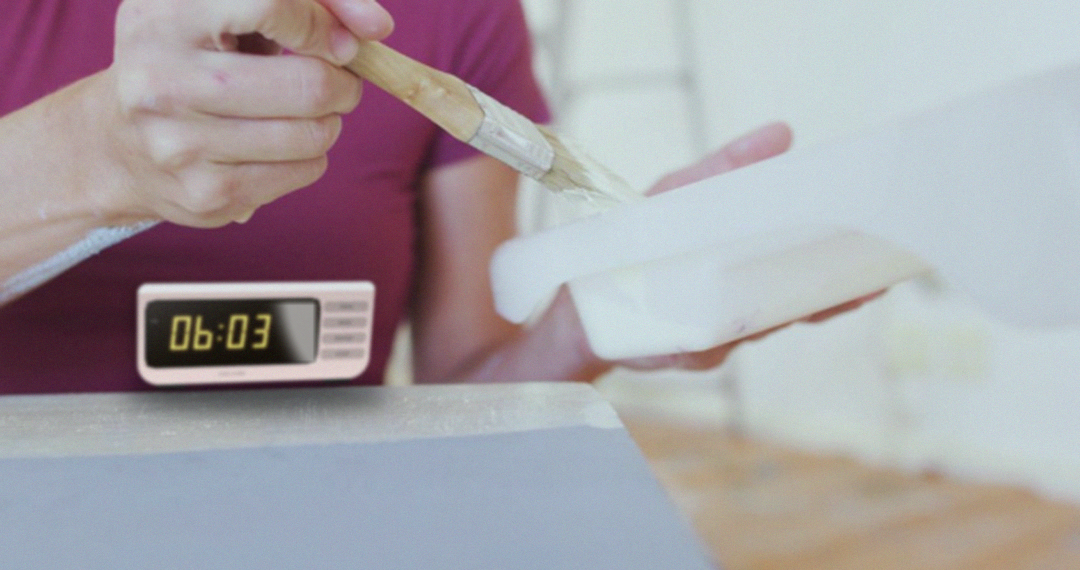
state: 6:03
